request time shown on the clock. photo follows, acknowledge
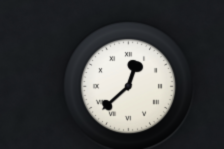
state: 12:38
